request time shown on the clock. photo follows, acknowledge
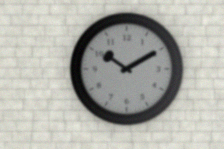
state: 10:10
